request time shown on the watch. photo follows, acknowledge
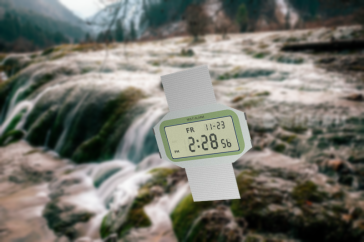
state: 2:28:56
